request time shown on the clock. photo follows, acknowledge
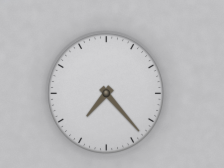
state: 7:23
